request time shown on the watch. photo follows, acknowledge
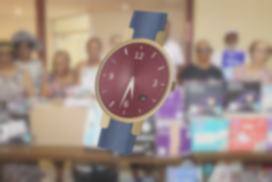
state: 5:32
